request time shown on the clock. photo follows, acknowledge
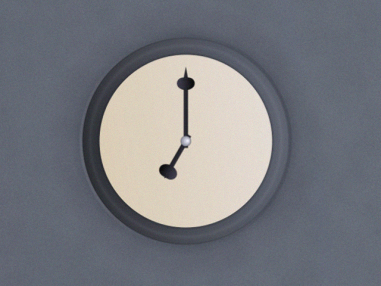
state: 7:00
